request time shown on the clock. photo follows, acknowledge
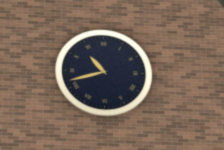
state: 10:42
